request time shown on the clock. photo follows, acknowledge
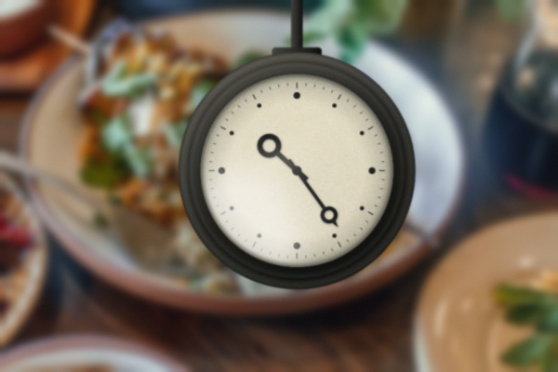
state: 10:24
